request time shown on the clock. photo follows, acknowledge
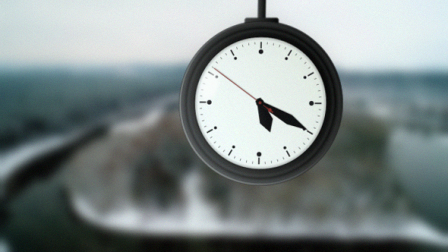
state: 5:19:51
